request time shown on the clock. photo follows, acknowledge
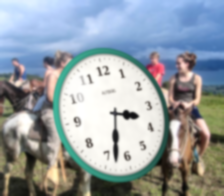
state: 3:33
